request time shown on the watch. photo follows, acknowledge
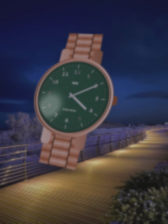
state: 4:10
